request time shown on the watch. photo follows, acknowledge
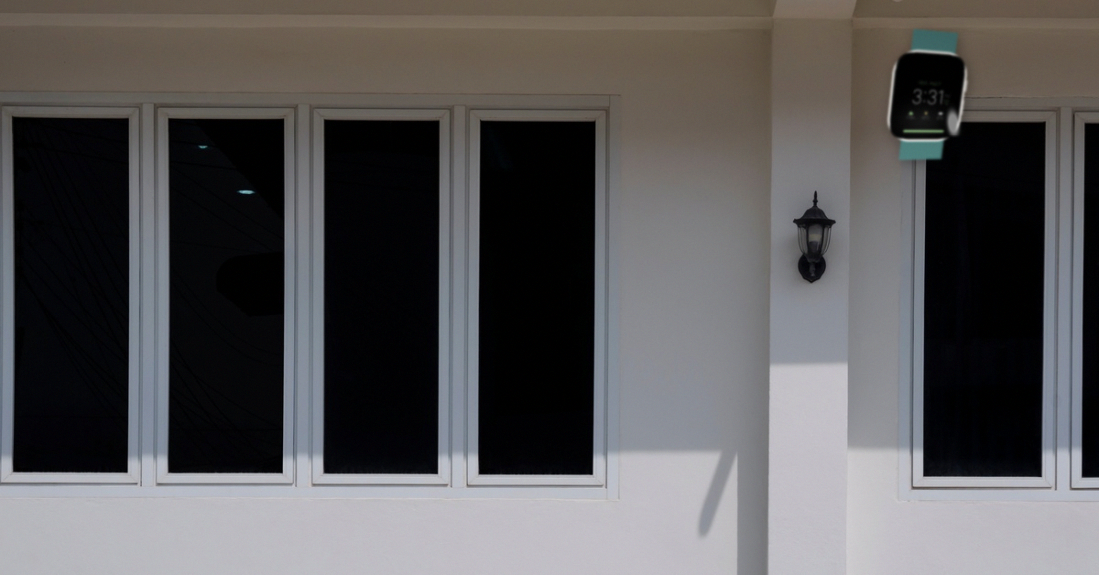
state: 3:31
